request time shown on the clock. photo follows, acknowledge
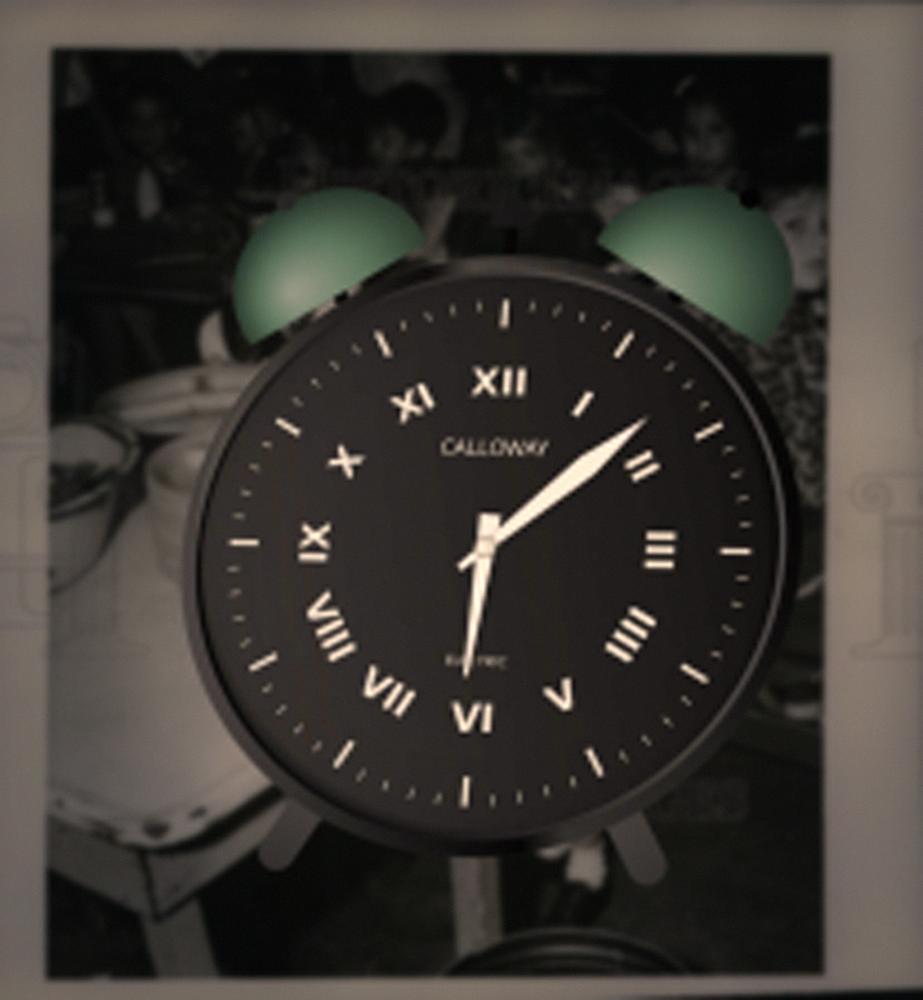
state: 6:08
